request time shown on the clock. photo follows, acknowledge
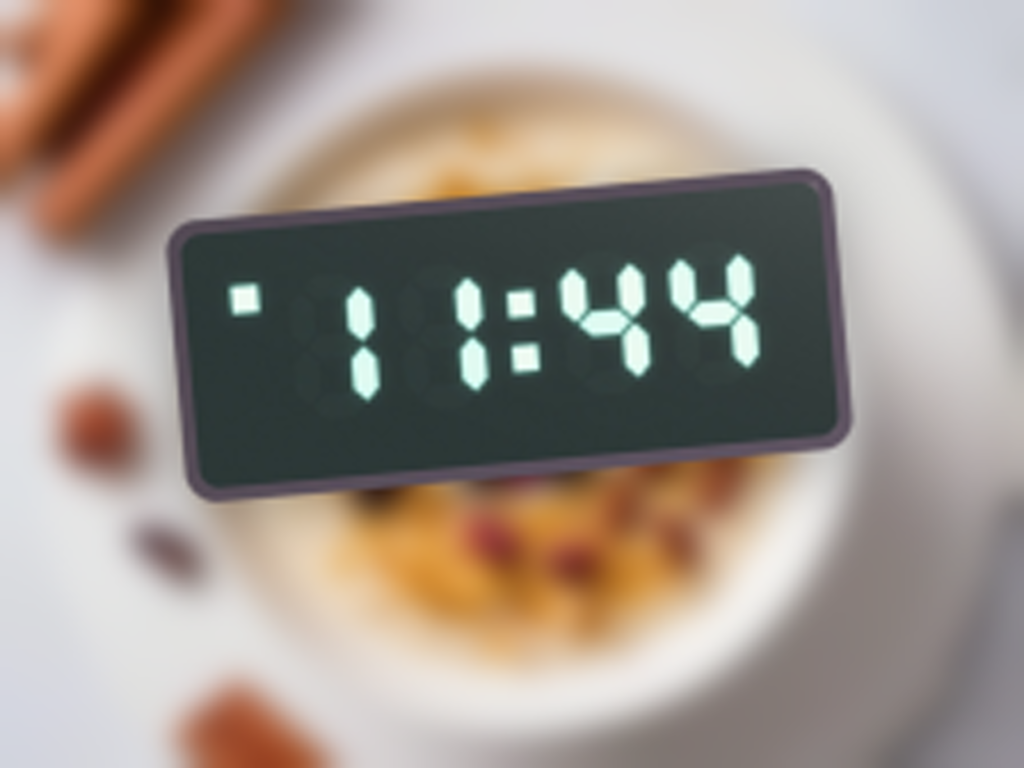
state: 11:44
